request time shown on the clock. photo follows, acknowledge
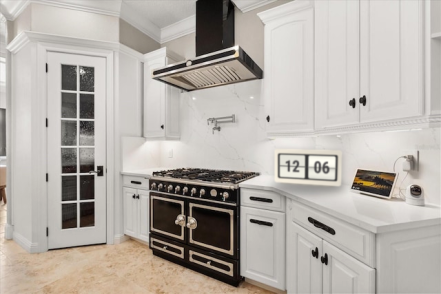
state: 12:06
